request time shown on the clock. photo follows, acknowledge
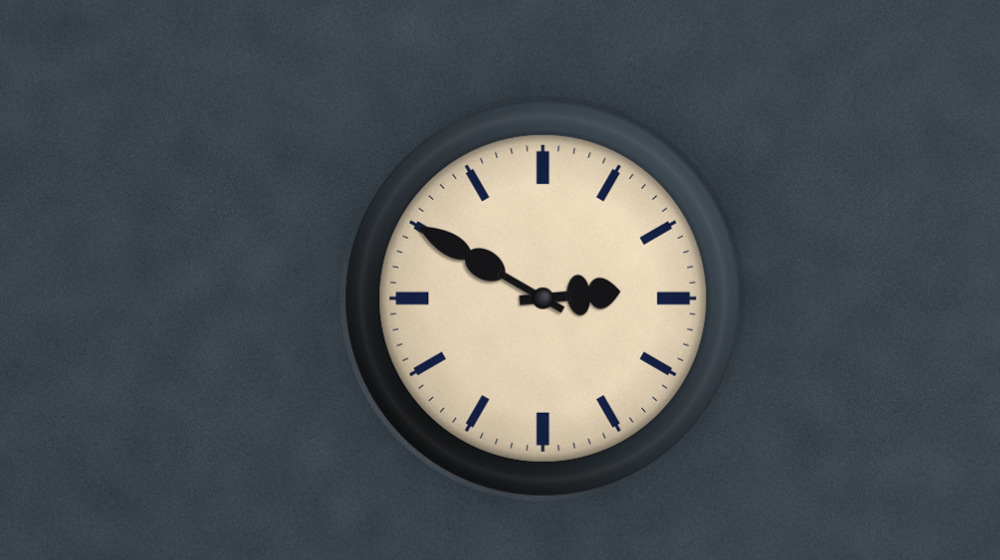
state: 2:50
